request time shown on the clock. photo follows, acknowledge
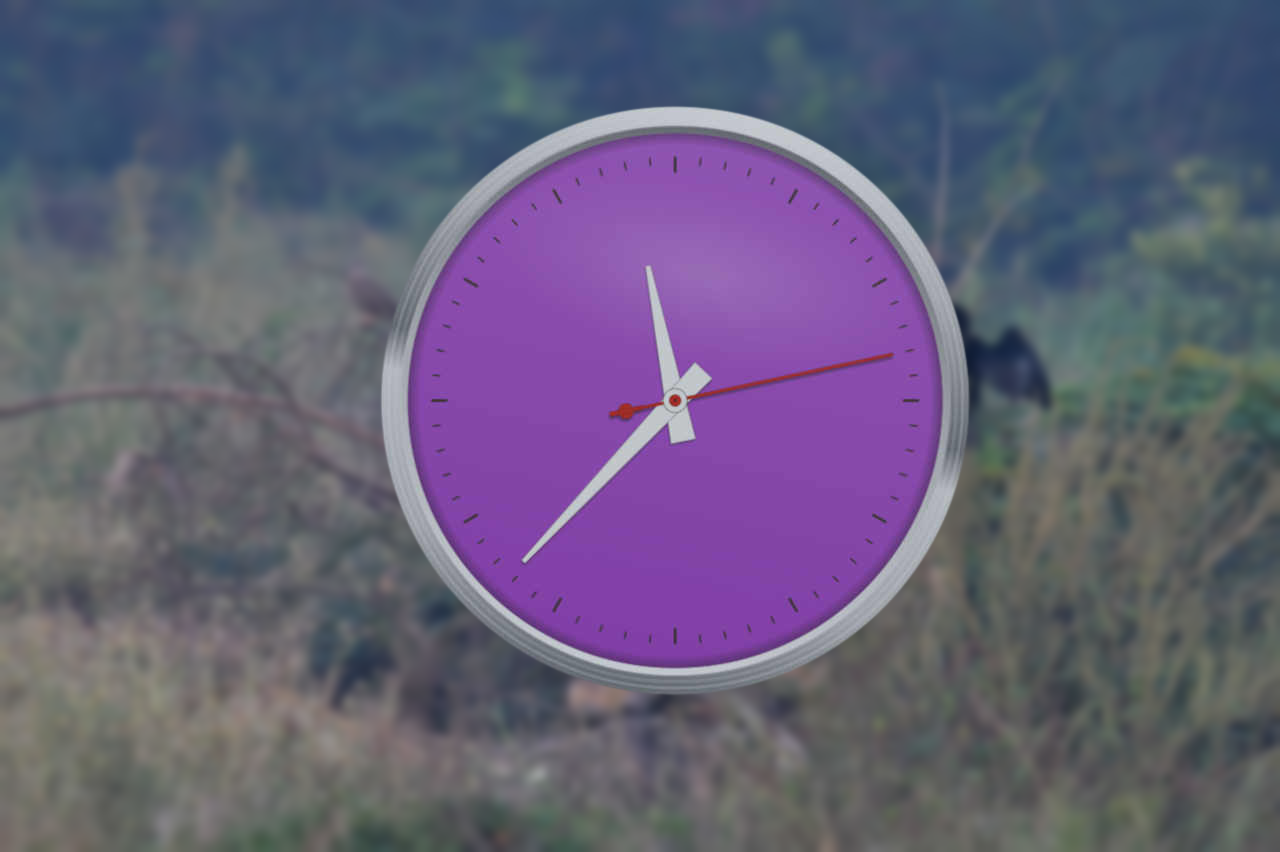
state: 11:37:13
